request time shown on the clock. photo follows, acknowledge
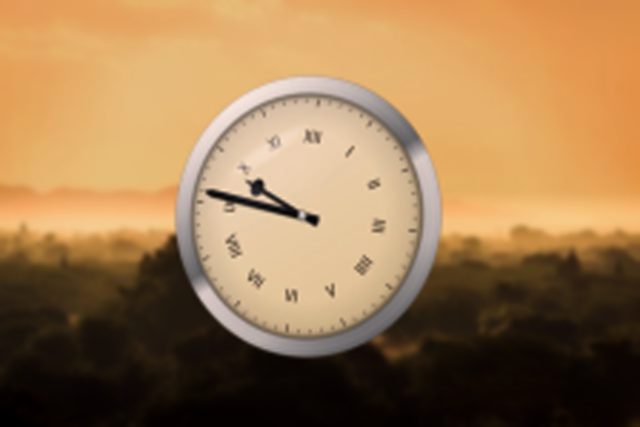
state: 9:46
